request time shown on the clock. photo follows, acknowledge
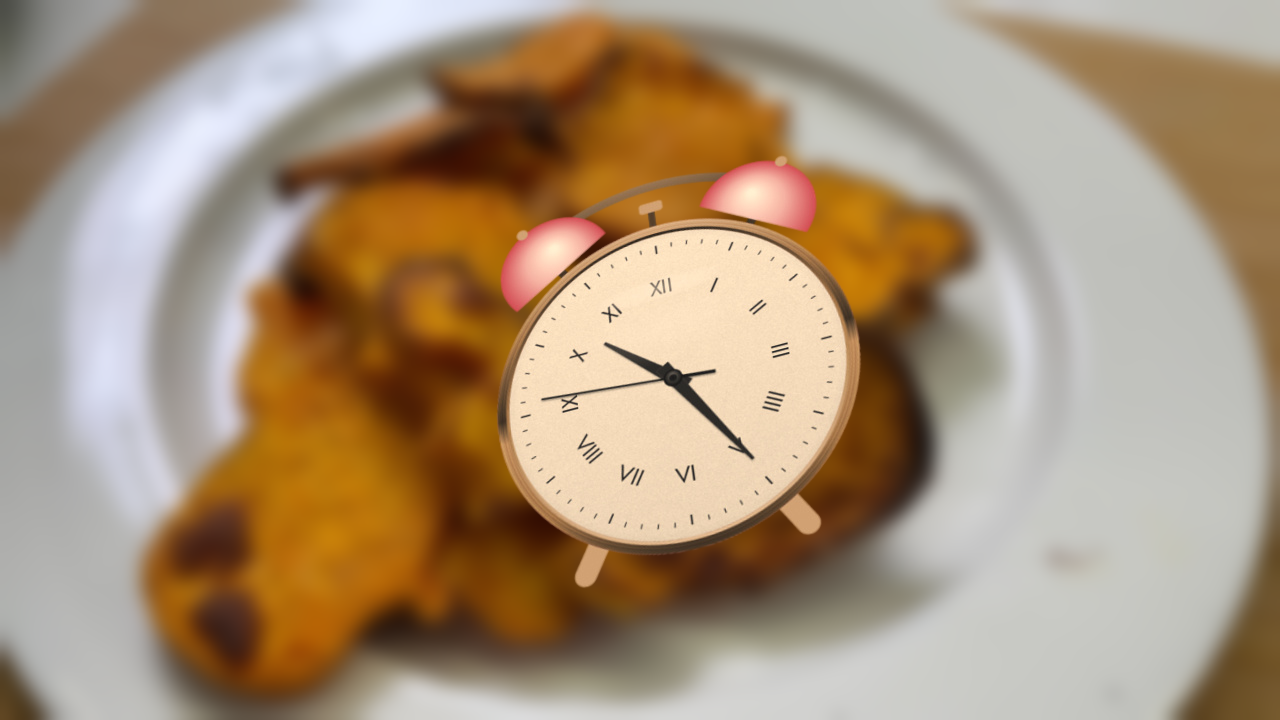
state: 10:24:46
